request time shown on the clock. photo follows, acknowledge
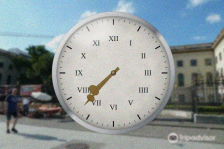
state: 7:37
